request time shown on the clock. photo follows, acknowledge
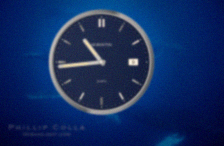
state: 10:44
